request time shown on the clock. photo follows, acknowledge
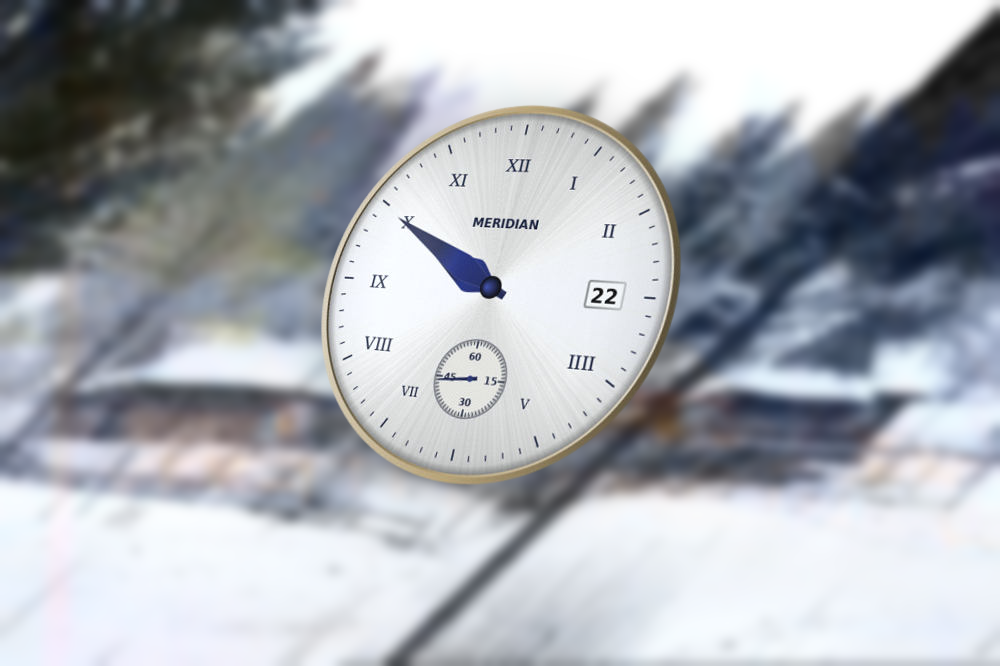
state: 9:49:44
